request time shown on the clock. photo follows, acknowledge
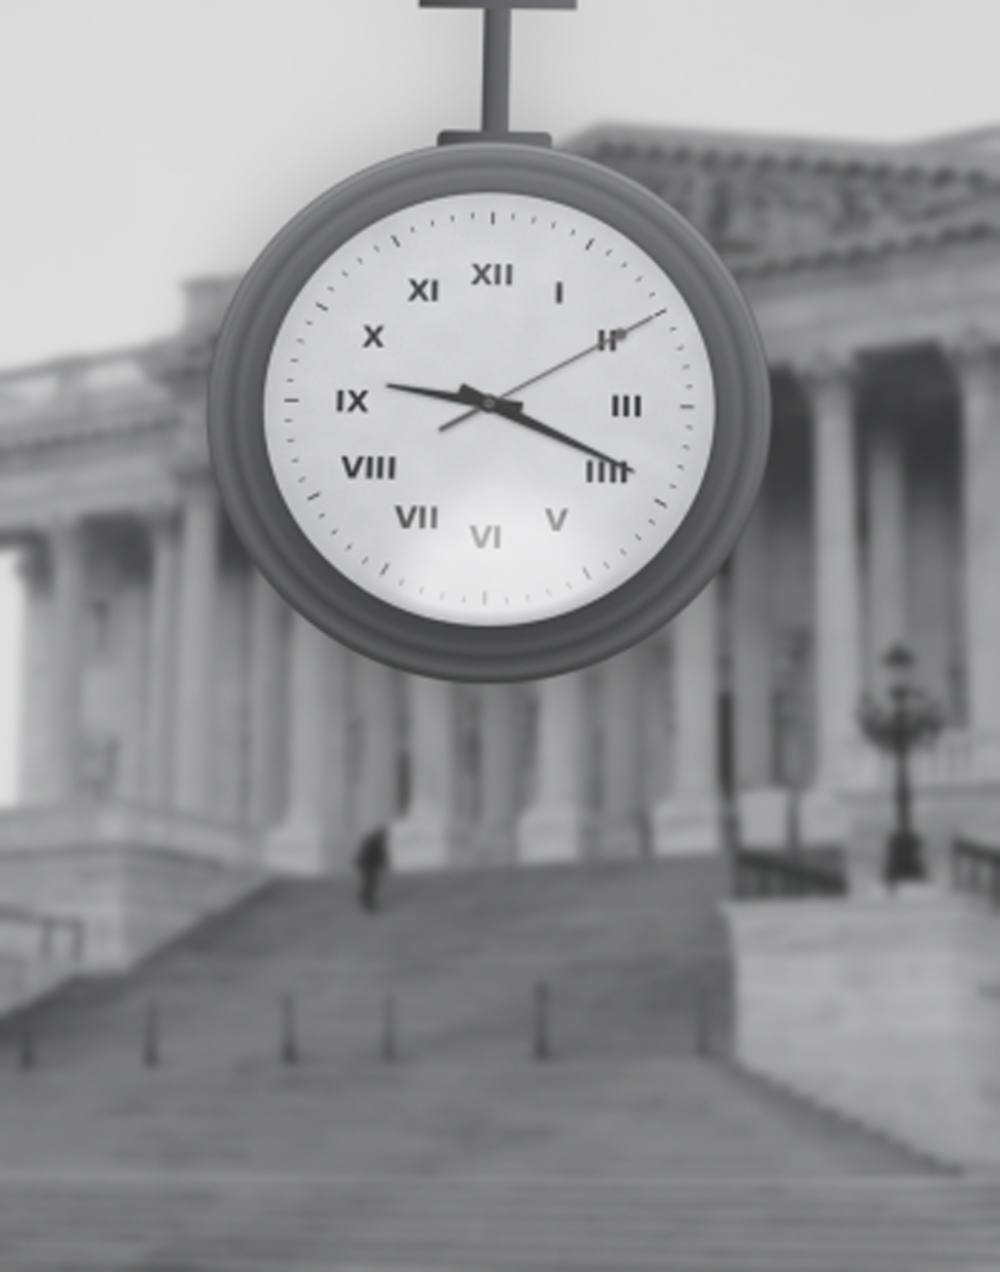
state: 9:19:10
